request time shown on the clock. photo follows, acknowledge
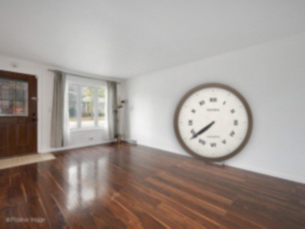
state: 7:39
